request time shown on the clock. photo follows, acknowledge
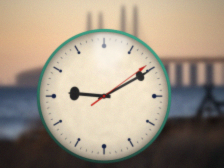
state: 9:10:09
